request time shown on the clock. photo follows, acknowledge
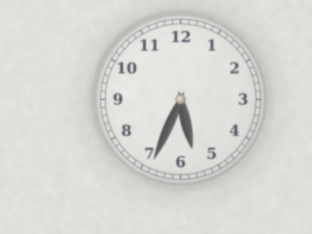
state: 5:34
